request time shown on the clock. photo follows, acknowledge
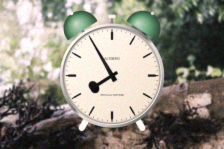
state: 7:55
